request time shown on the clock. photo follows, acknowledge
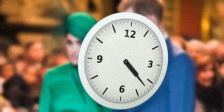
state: 4:22
